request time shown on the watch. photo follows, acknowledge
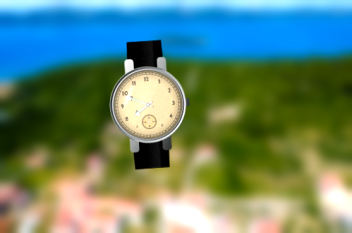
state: 7:49
